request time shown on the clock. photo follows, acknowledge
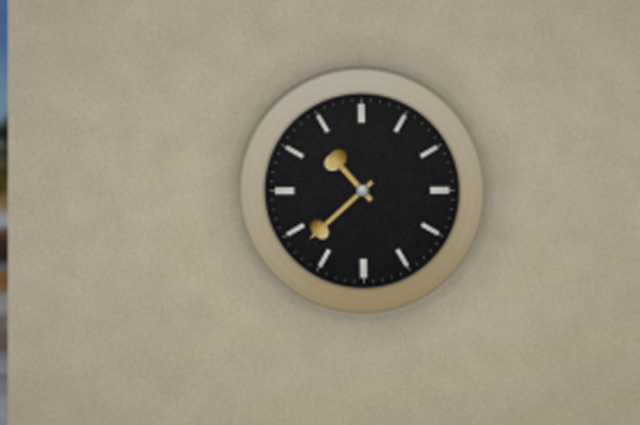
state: 10:38
